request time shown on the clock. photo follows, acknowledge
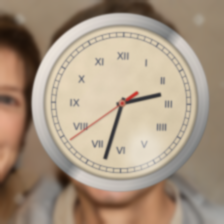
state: 2:32:39
